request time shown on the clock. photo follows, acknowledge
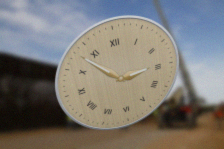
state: 2:53
